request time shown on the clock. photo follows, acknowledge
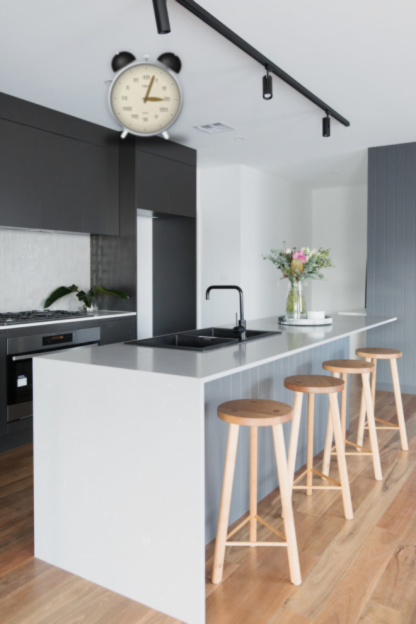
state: 3:03
